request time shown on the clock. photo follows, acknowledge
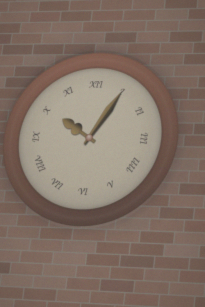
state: 10:05
